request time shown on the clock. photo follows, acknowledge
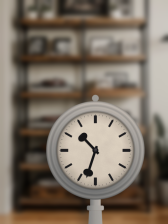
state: 10:33
